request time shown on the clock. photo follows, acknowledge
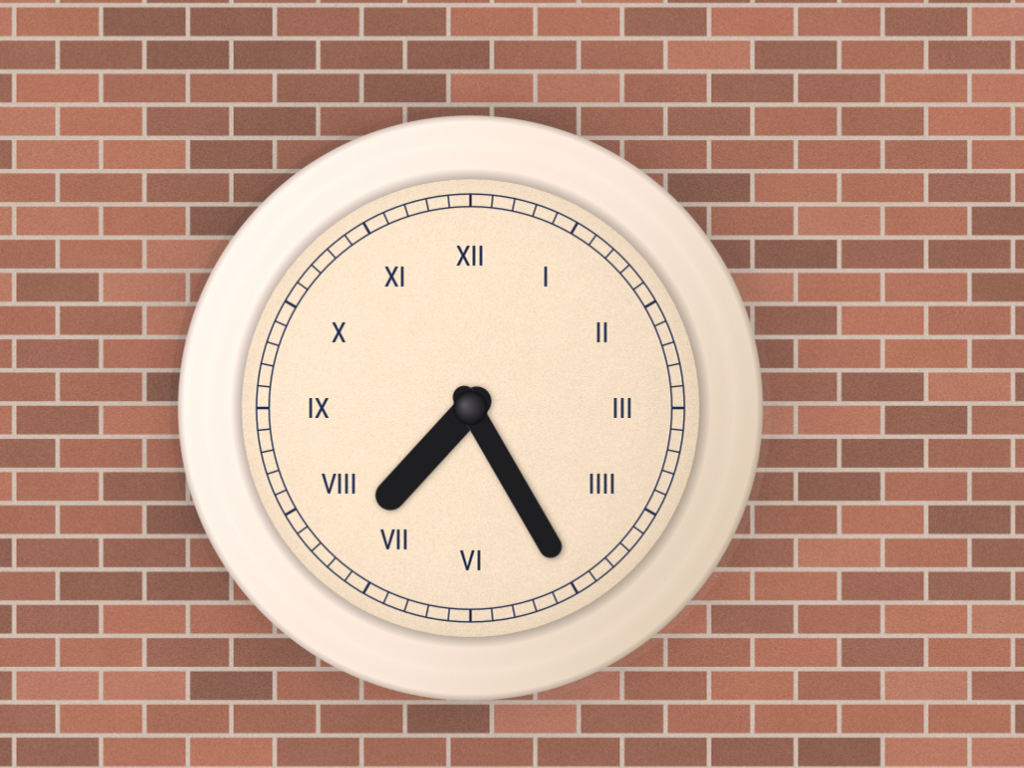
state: 7:25
